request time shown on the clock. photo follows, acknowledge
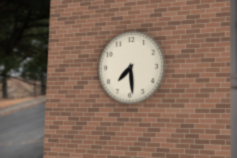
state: 7:29
